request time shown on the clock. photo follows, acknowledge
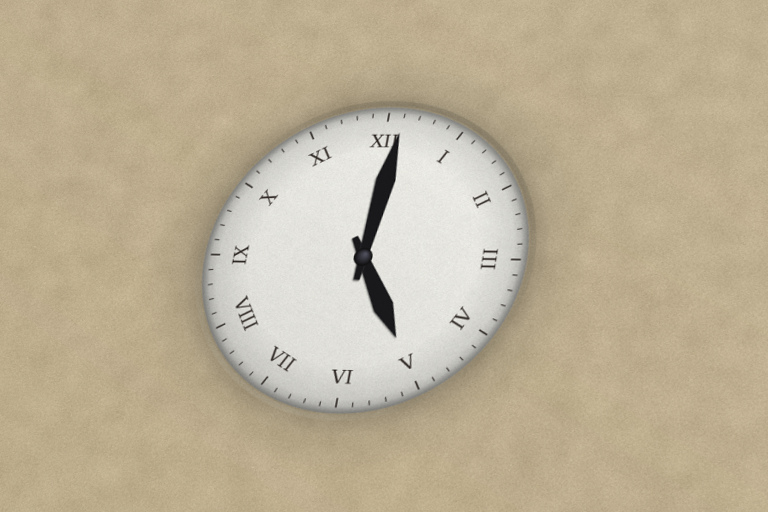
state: 5:01
